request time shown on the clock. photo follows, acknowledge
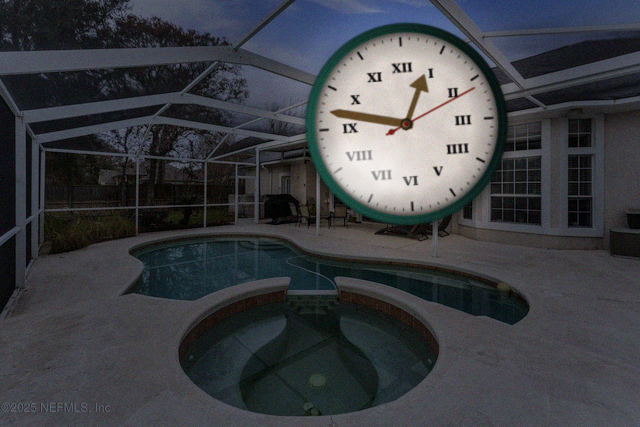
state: 12:47:11
